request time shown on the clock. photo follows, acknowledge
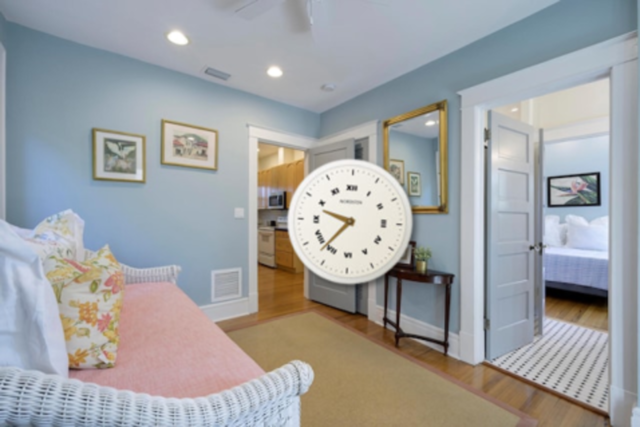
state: 9:37
